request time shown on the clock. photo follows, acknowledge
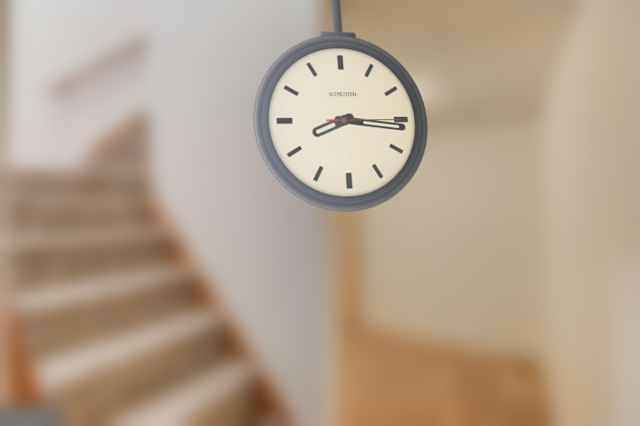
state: 8:16:15
